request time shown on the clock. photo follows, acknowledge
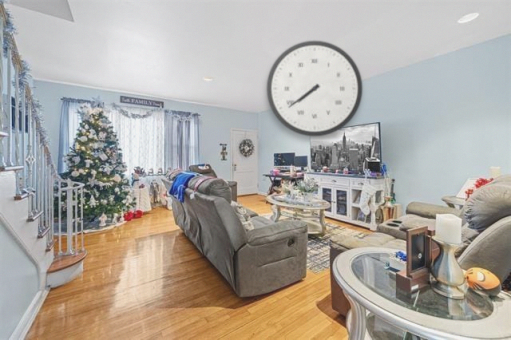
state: 7:39
